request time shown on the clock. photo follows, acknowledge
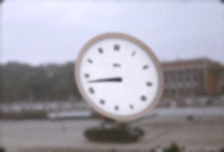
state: 8:43
